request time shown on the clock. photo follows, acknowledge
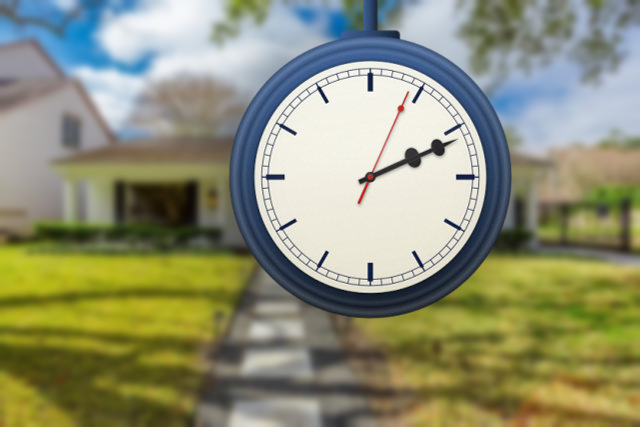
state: 2:11:04
